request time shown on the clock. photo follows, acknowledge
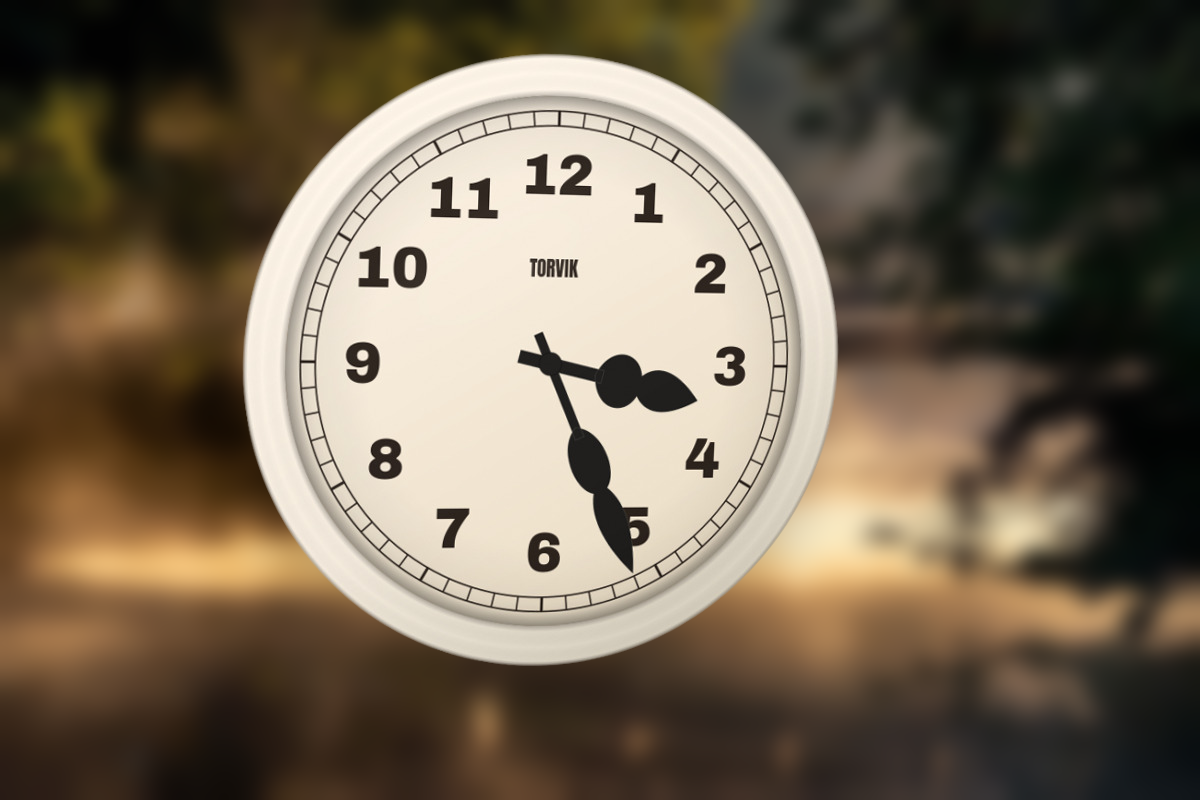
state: 3:26
